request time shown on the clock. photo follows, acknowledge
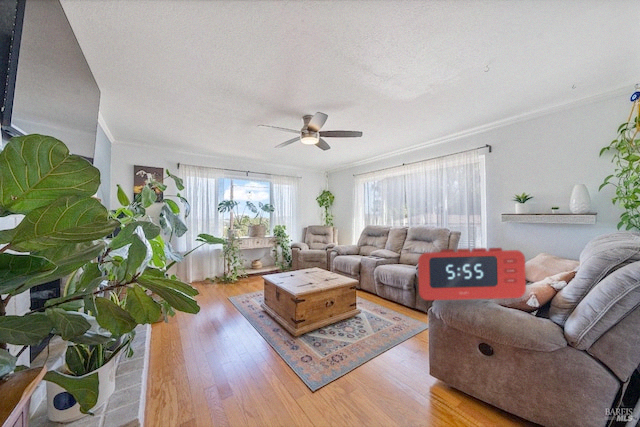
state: 5:55
